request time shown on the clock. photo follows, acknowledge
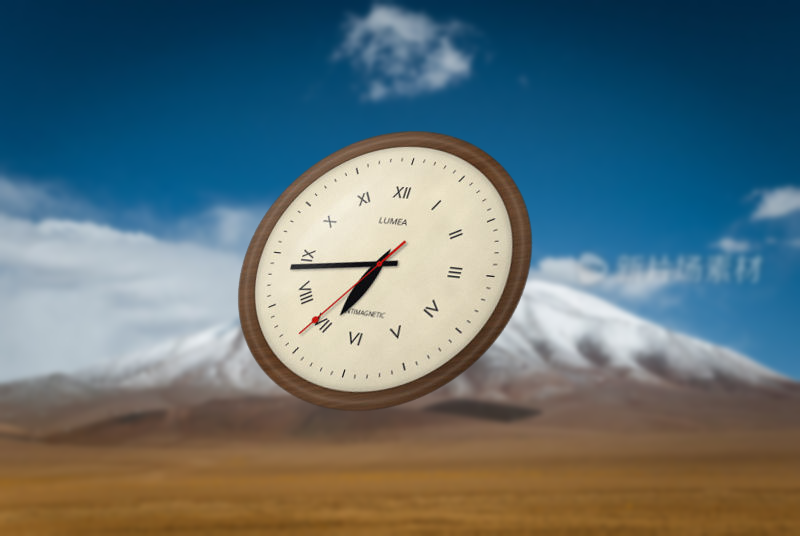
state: 6:43:36
